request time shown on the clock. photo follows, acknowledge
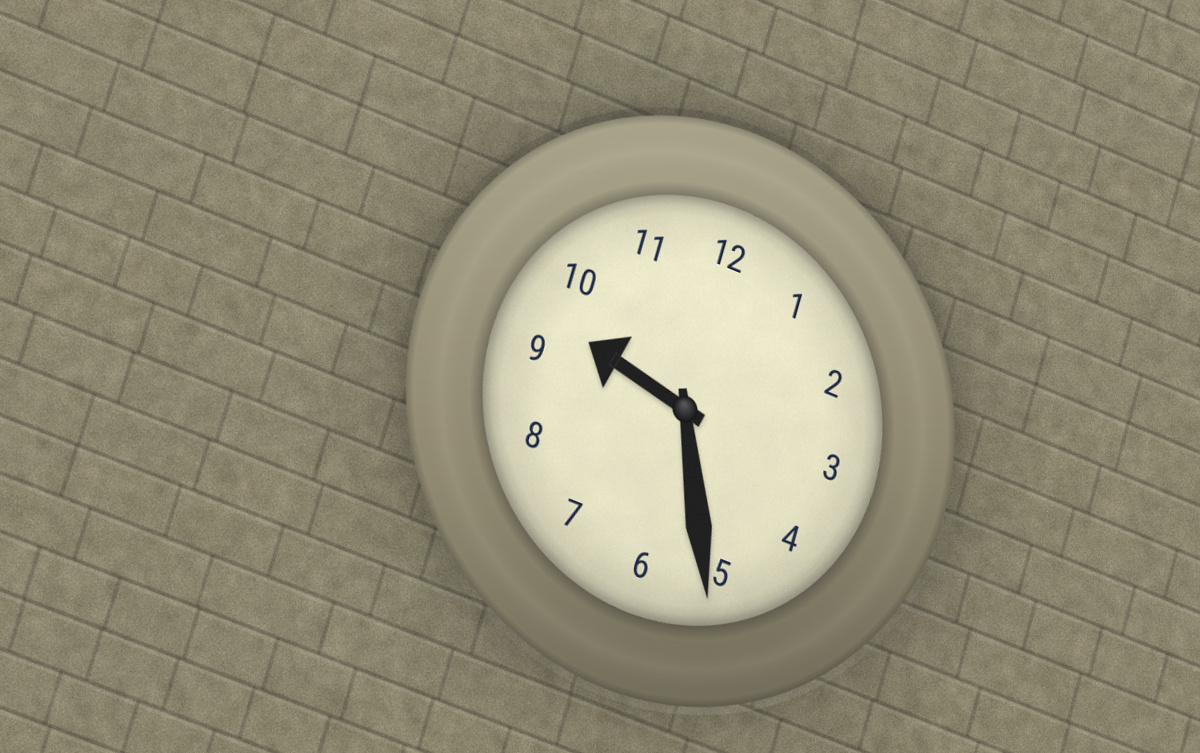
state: 9:26
